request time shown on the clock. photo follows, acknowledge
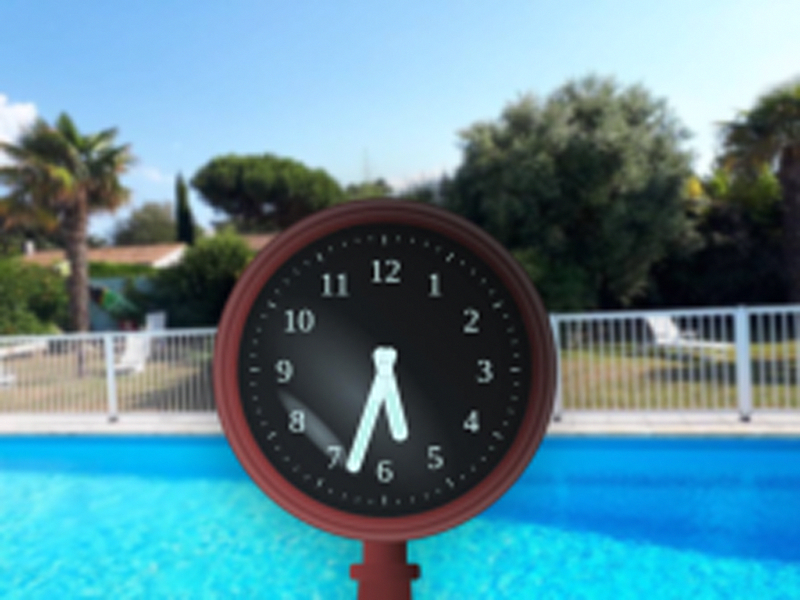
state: 5:33
